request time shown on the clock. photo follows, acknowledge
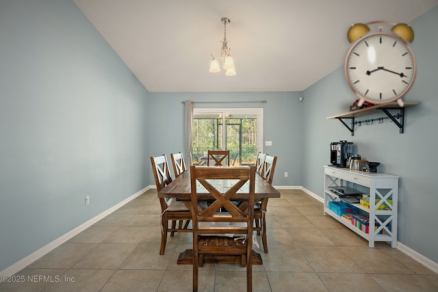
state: 8:18
